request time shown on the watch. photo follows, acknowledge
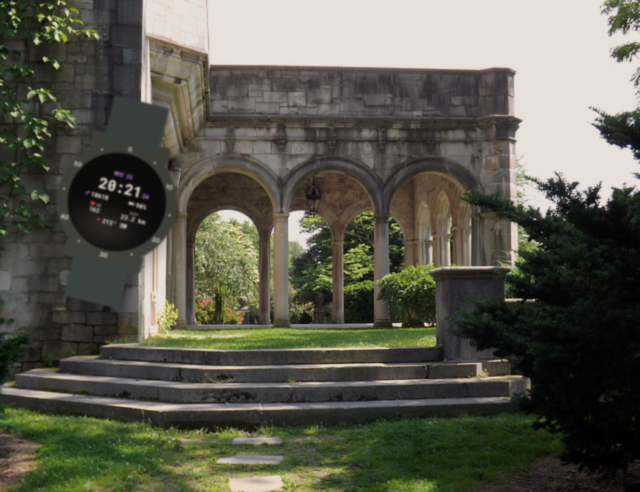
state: 20:21
